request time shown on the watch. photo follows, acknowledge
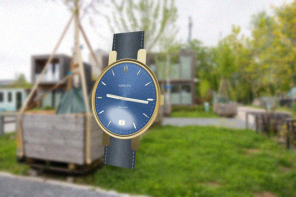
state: 9:16
